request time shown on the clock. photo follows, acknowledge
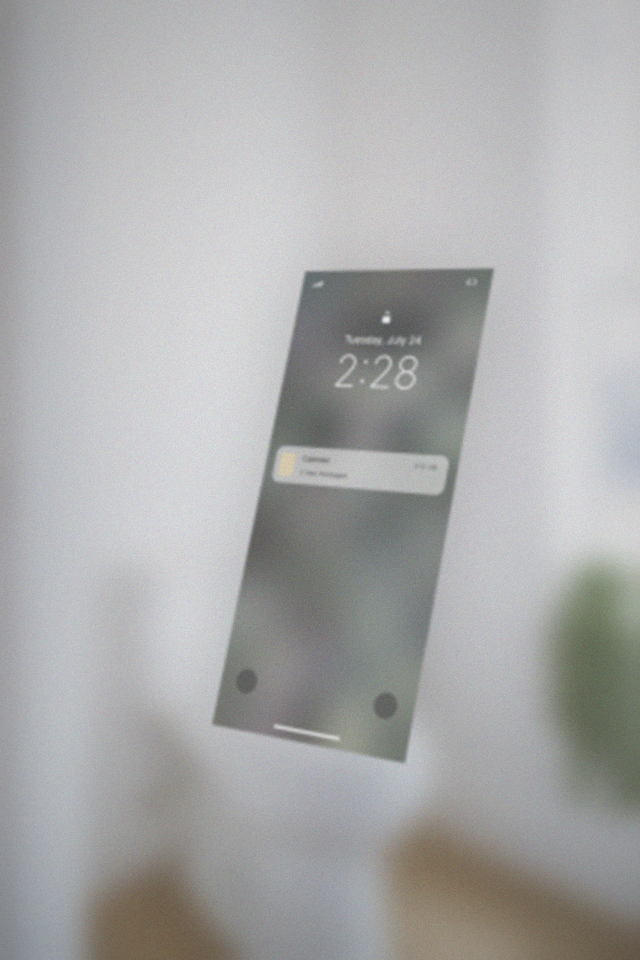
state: 2:28
